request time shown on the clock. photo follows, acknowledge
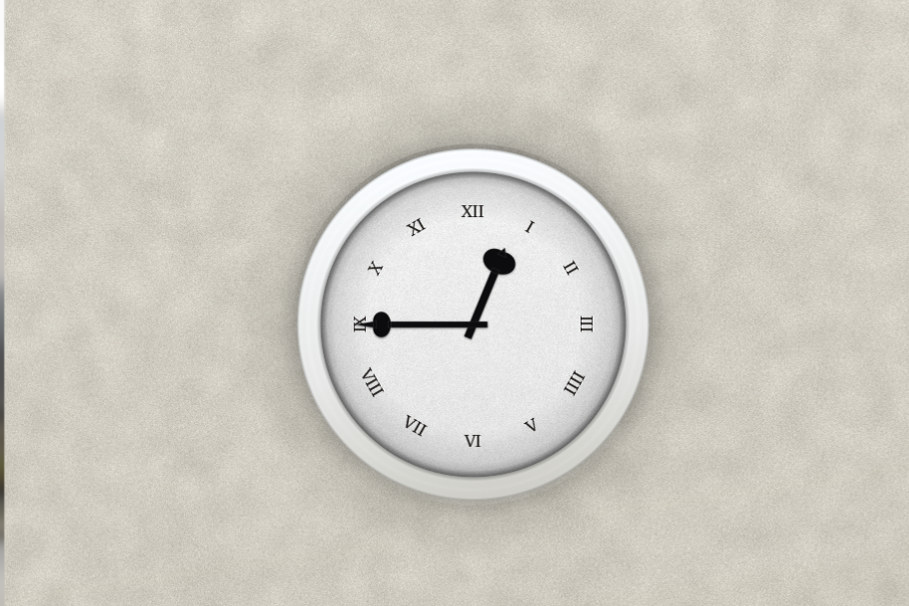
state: 12:45
